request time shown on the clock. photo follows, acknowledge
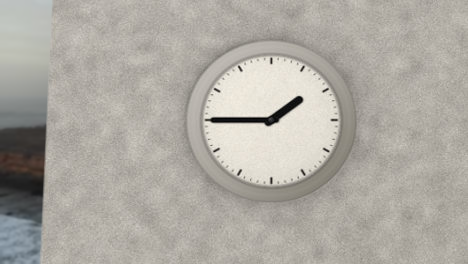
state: 1:45
